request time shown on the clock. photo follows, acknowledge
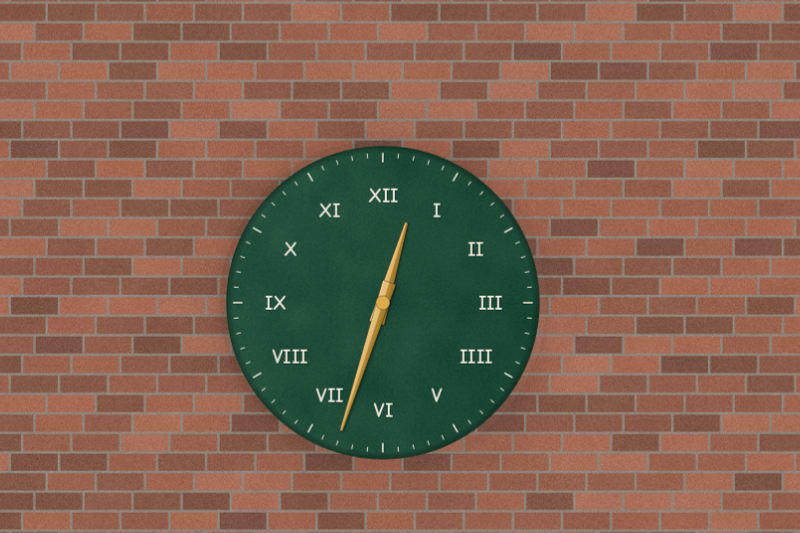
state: 12:33
